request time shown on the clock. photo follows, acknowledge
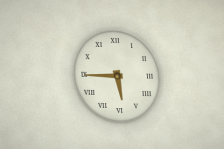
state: 5:45
